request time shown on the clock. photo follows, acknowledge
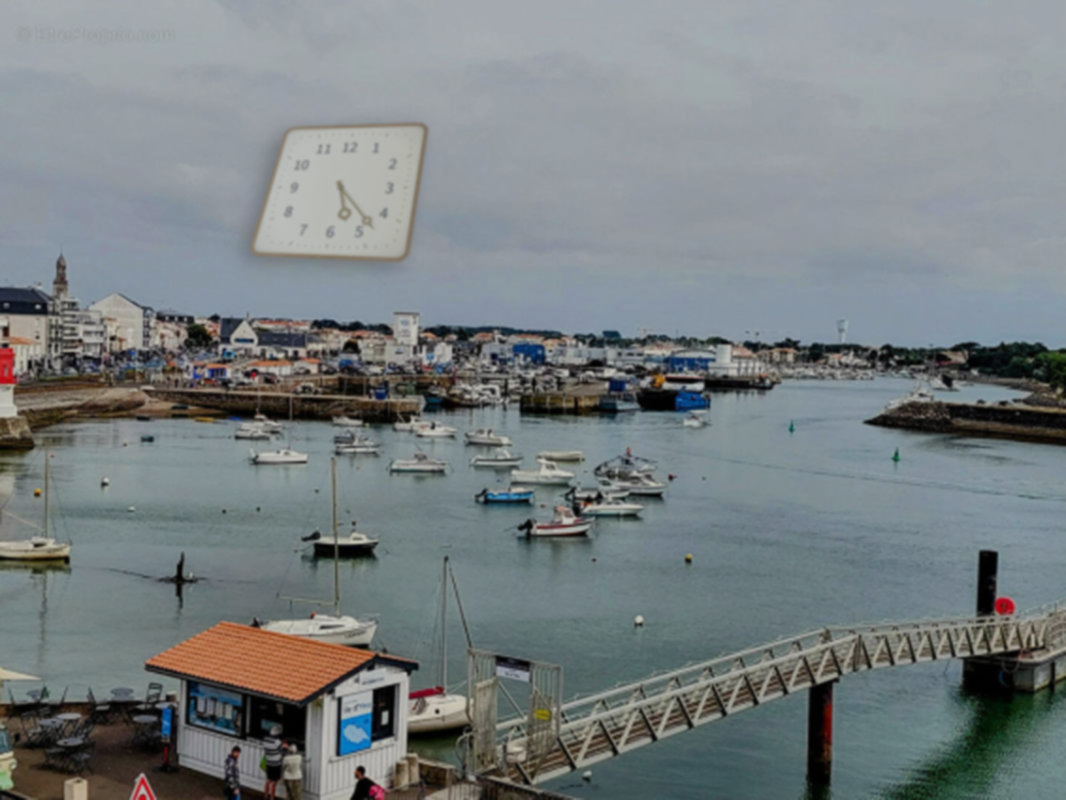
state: 5:23
